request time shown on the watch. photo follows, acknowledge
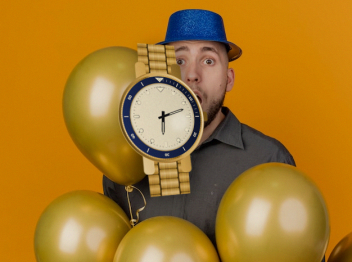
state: 6:12
